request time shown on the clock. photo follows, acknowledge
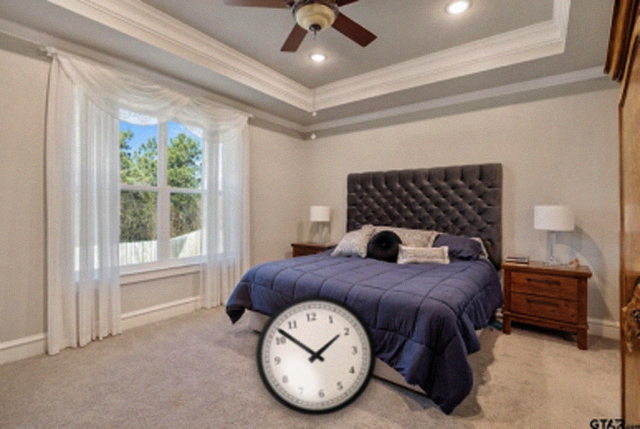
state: 1:52
